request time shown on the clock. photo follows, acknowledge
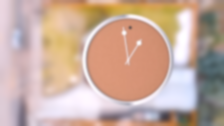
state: 12:58
